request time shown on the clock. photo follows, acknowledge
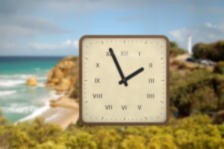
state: 1:56
